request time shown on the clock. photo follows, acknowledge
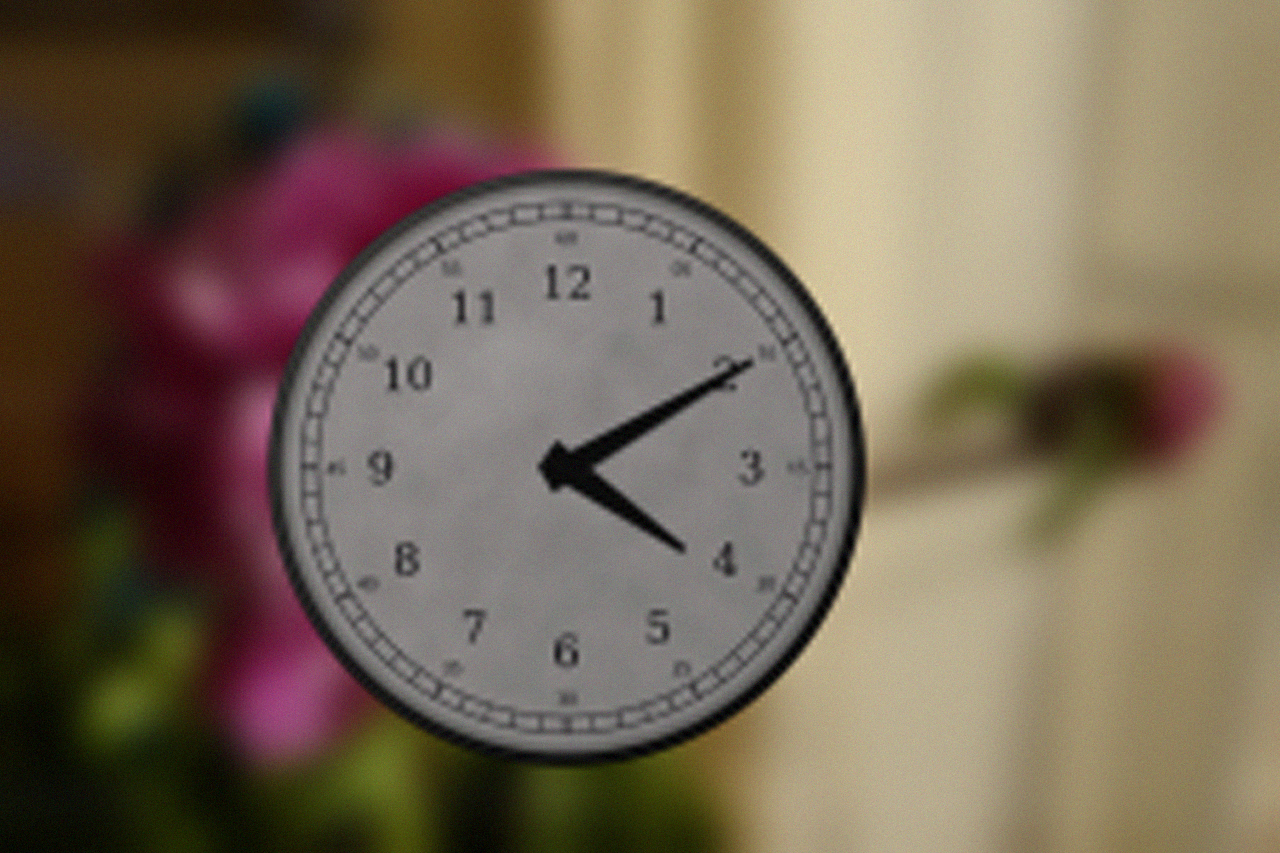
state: 4:10
